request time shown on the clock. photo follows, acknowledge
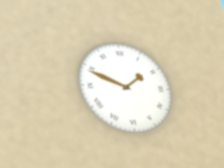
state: 1:49
